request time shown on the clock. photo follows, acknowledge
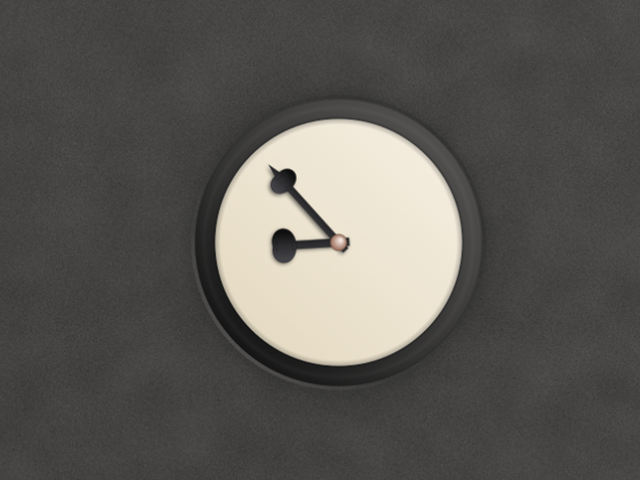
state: 8:53
